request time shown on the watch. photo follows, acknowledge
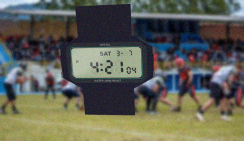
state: 4:21:04
